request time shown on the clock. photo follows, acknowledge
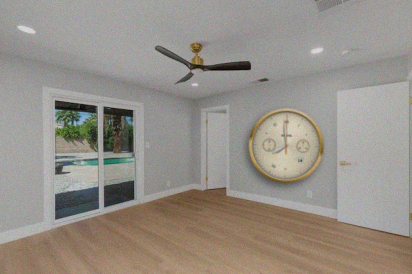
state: 7:59
